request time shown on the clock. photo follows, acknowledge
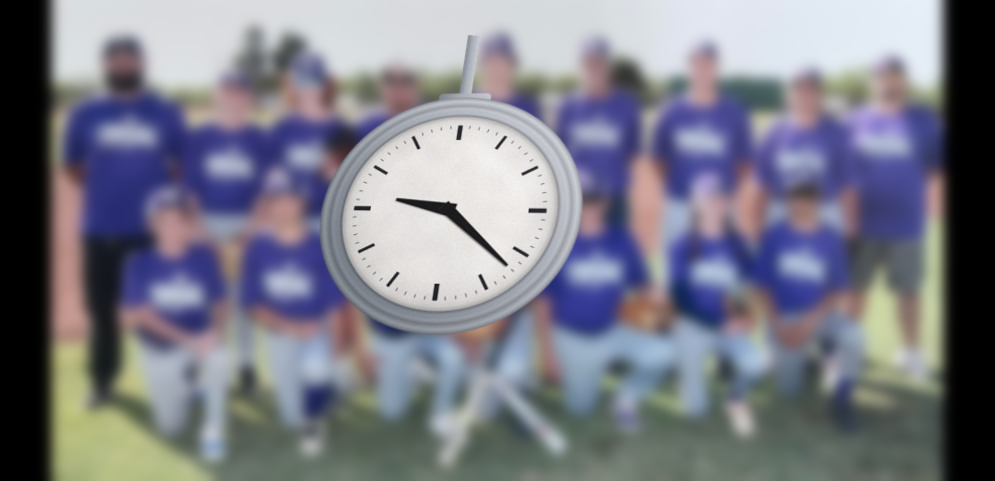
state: 9:22
